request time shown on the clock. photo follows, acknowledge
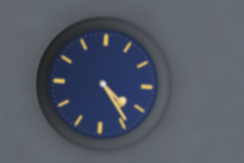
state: 4:24
